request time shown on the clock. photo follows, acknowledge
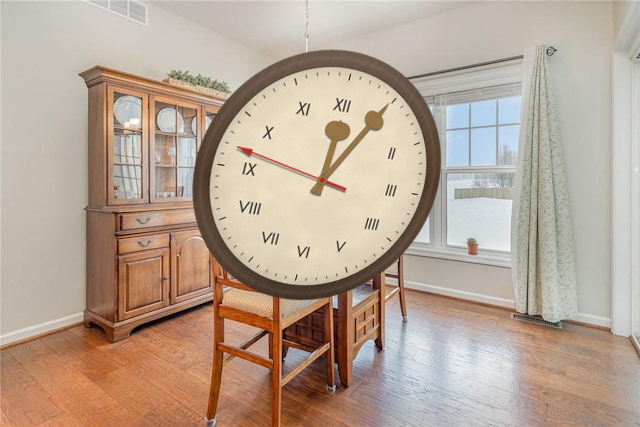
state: 12:04:47
